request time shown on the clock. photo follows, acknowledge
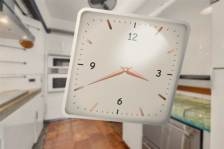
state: 3:40
